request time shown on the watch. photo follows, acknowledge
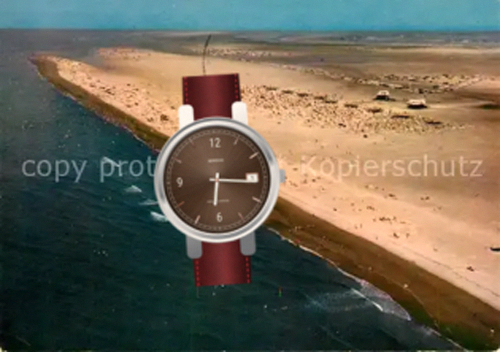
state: 6:16
